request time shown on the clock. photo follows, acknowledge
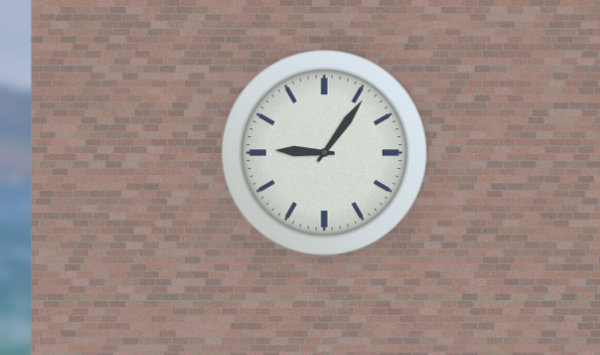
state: 9:06
